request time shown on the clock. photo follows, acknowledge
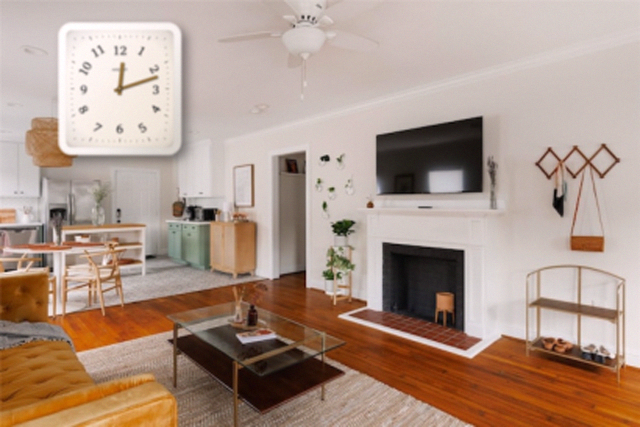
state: 12:12
